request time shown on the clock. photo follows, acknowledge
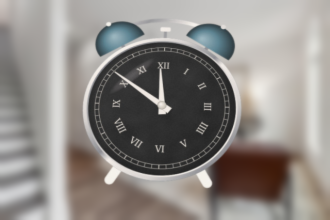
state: 11:51
